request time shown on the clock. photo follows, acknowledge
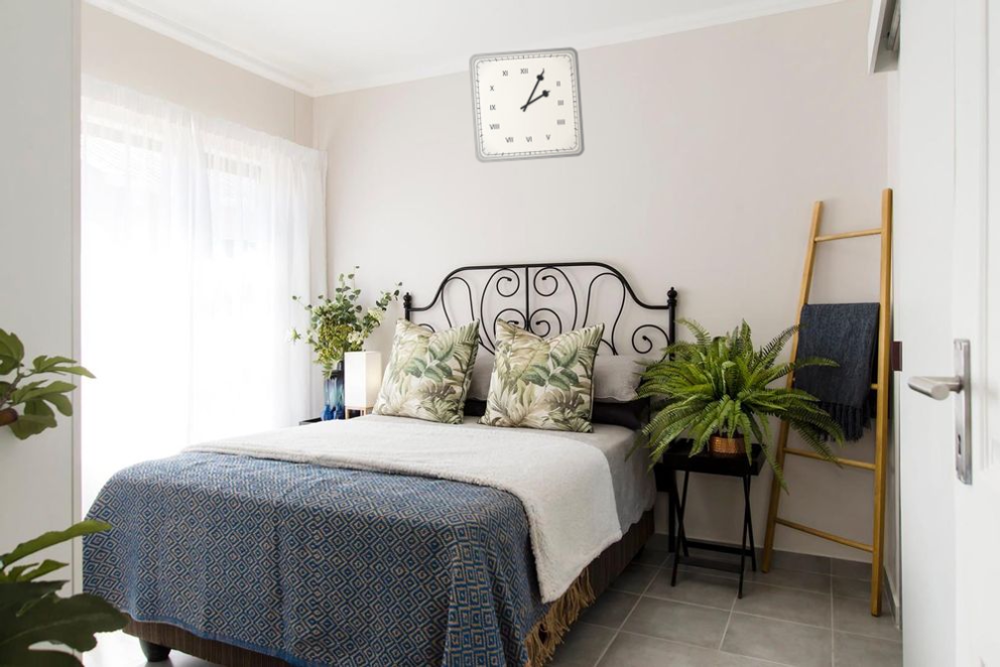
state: 2:05
